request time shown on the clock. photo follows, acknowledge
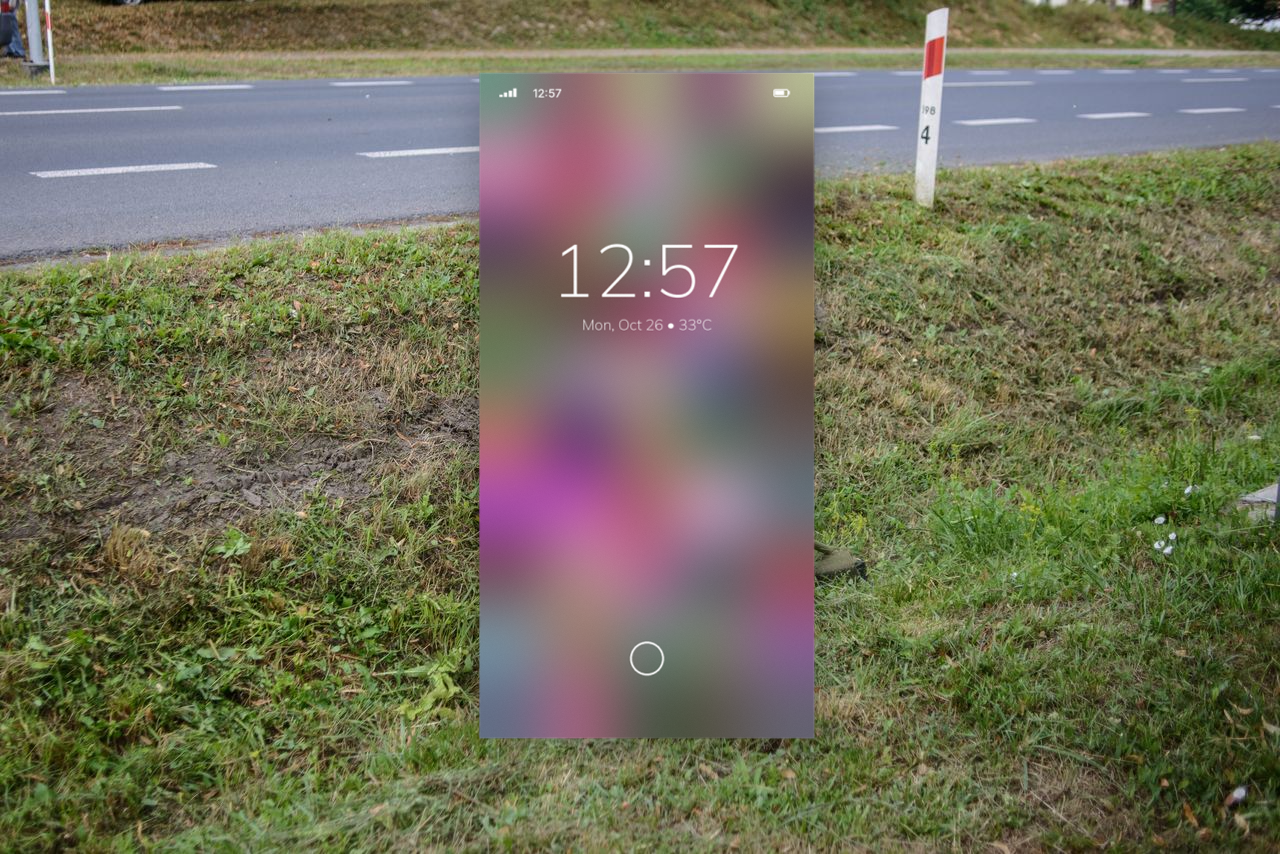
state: 12:57
